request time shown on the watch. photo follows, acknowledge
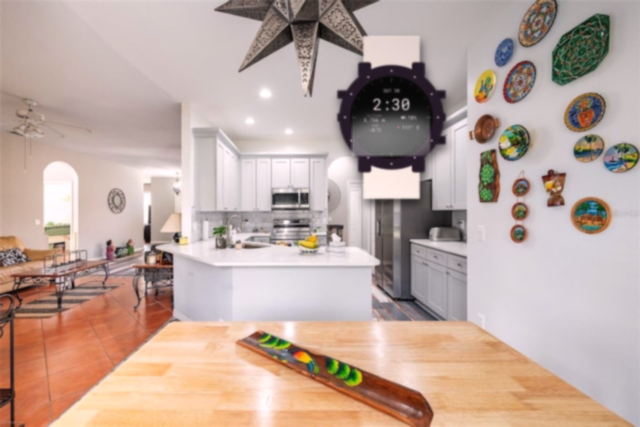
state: 2:30
